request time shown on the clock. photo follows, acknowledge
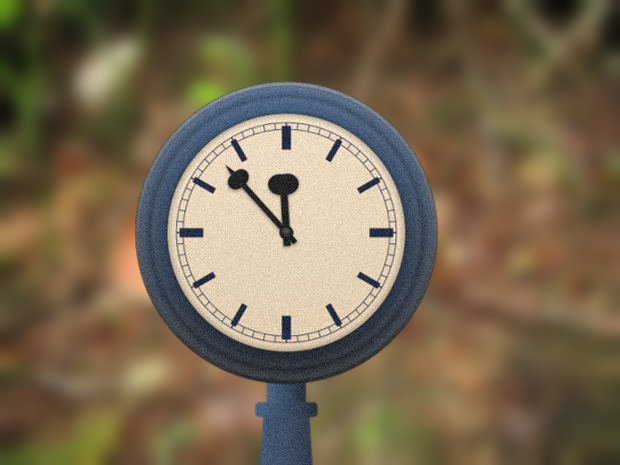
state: 11:53
